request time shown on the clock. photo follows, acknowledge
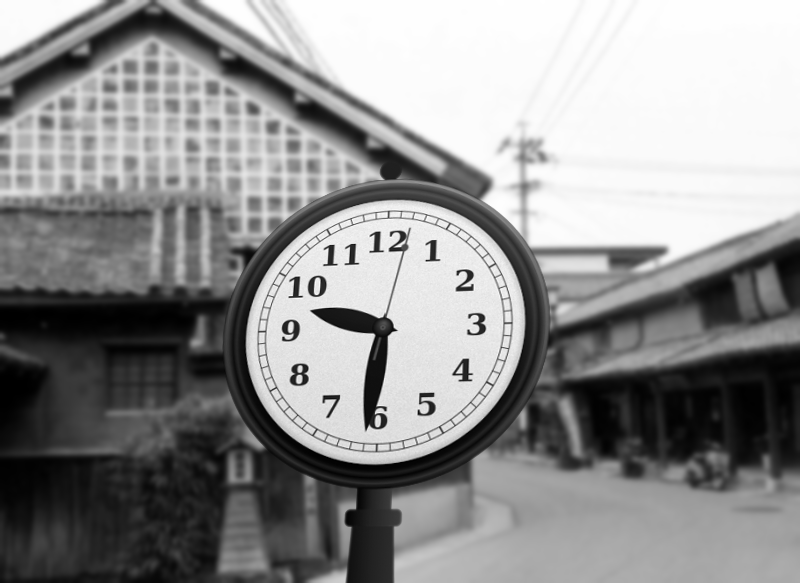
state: 9:31:02
